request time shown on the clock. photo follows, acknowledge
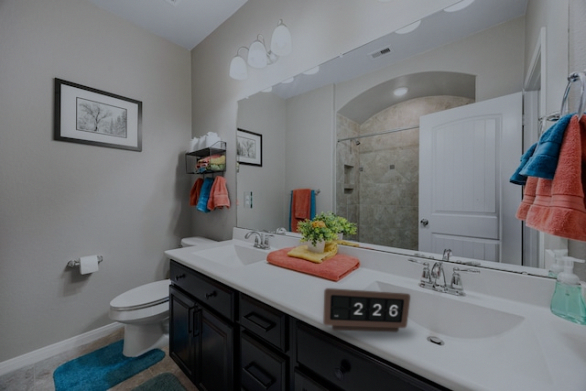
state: 2:26
